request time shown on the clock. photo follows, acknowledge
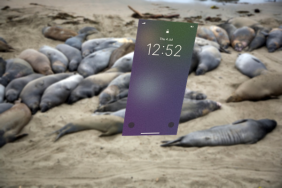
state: 12:52
